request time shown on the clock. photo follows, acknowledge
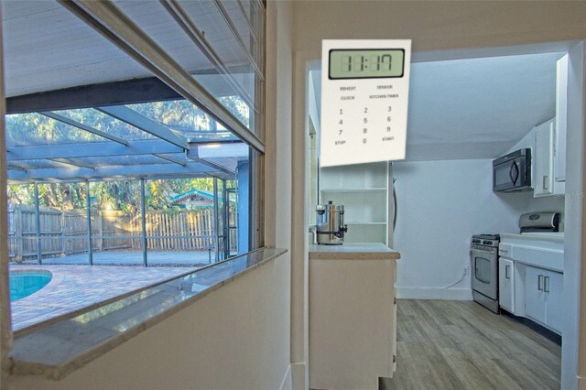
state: 11:17
